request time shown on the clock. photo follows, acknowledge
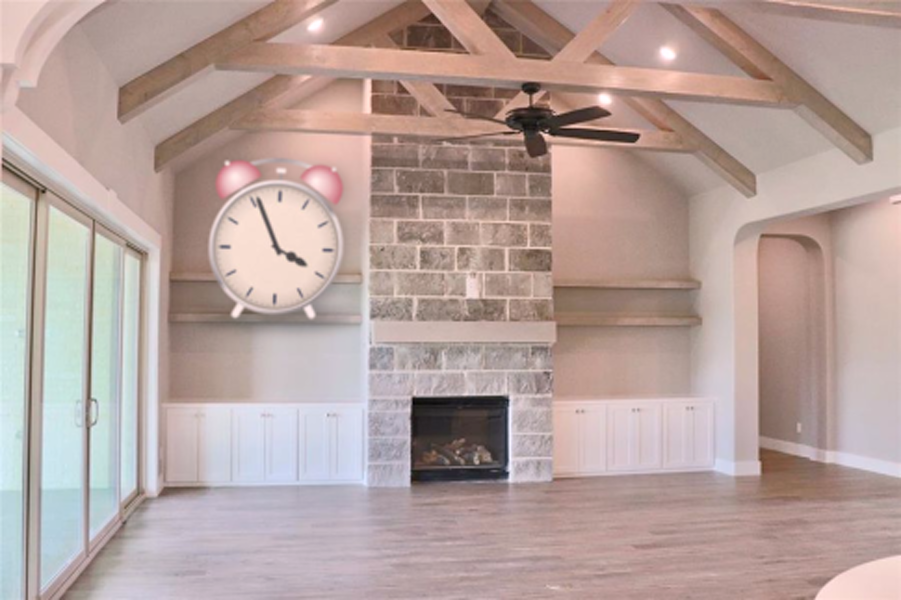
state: 3:56
